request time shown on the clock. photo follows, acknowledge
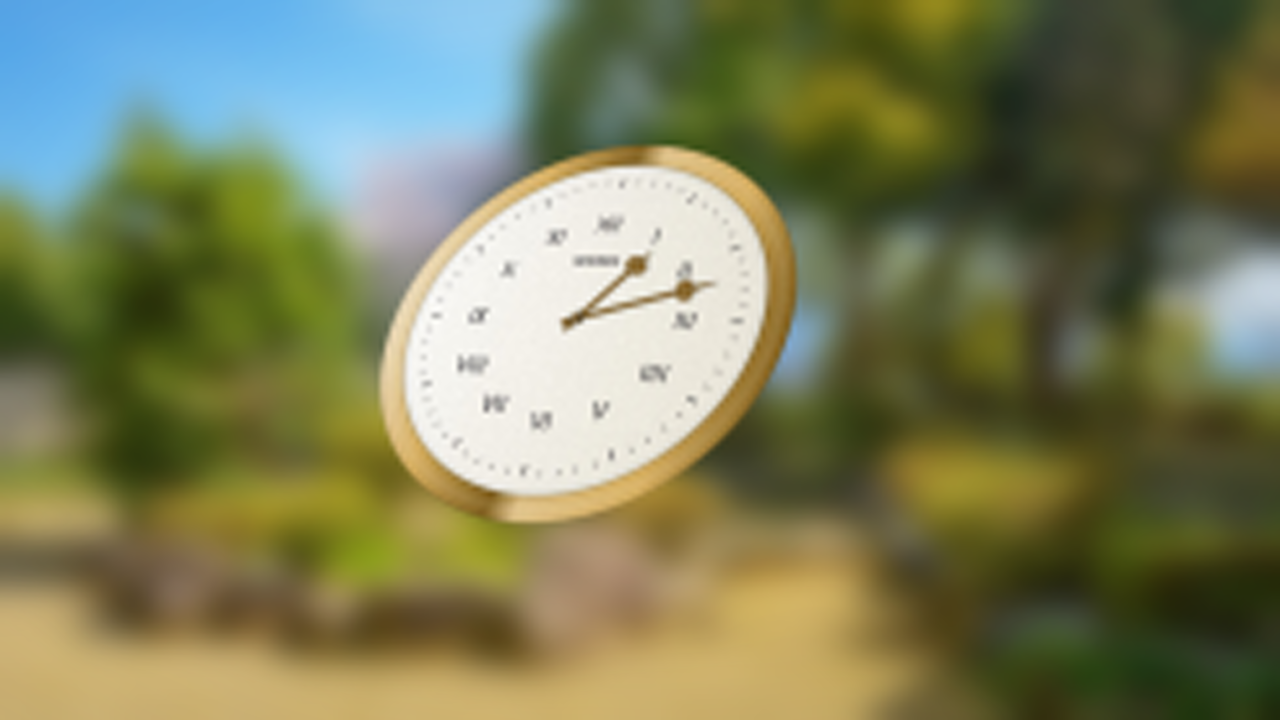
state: 1:12
